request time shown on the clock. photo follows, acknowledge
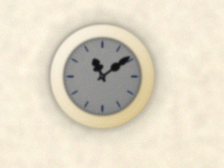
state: 11:09
